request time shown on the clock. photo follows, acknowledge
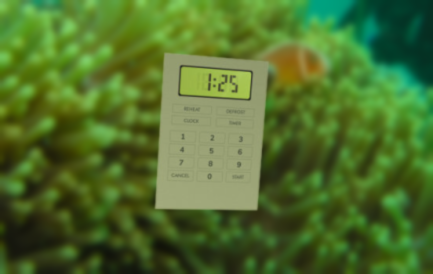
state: 1:25
